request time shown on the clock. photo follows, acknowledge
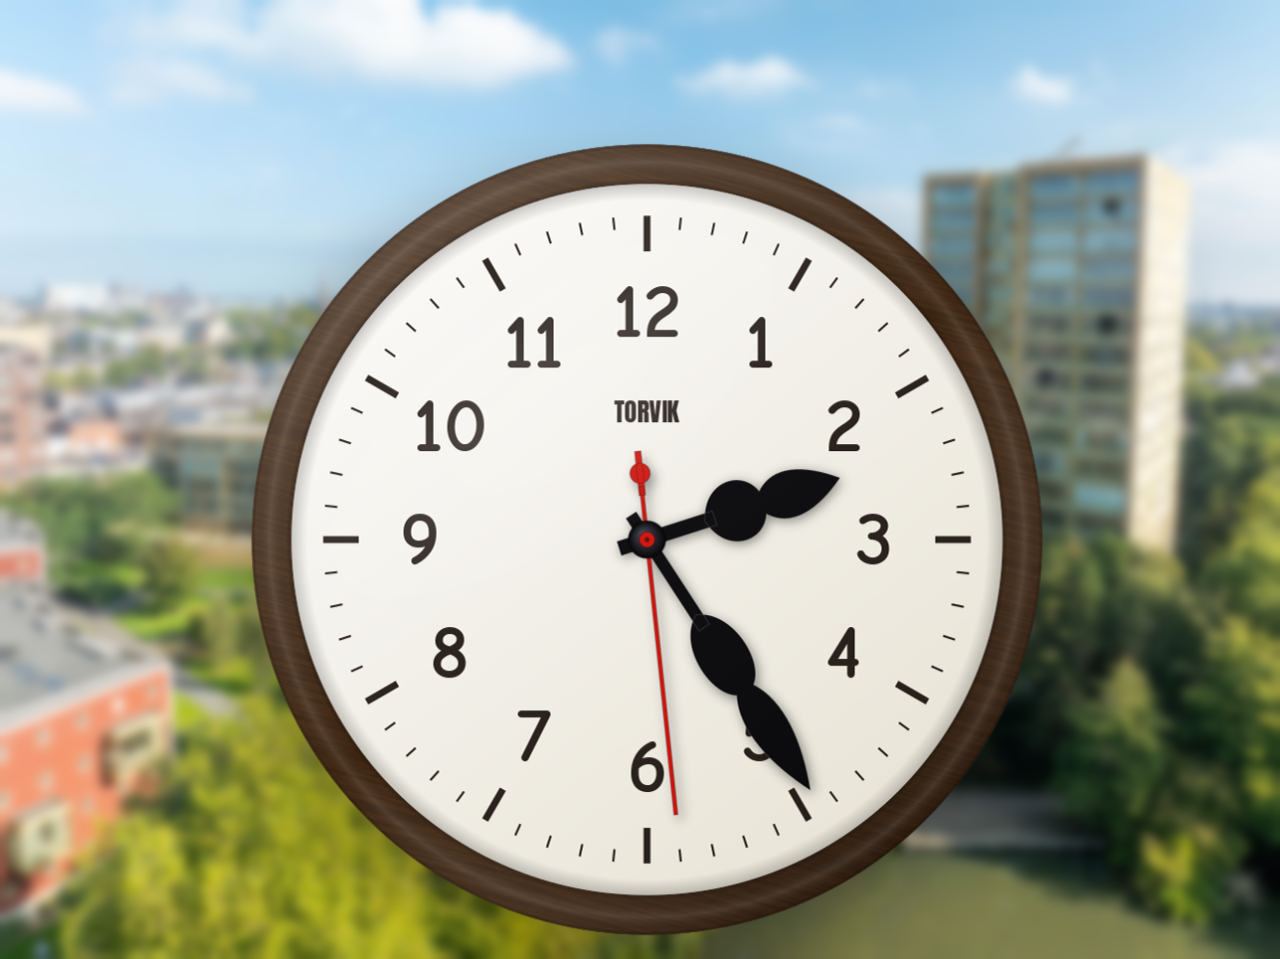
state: 2:24:29
